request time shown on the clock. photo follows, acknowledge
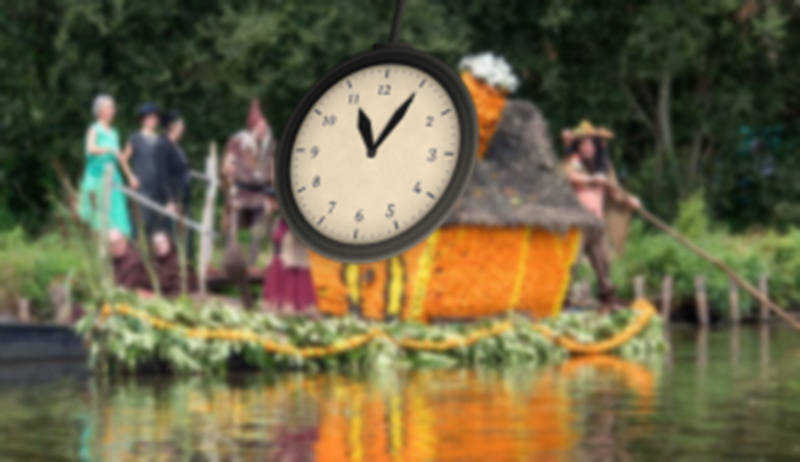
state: 11:05
